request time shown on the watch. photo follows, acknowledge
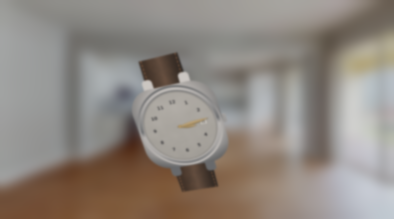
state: 3:14
